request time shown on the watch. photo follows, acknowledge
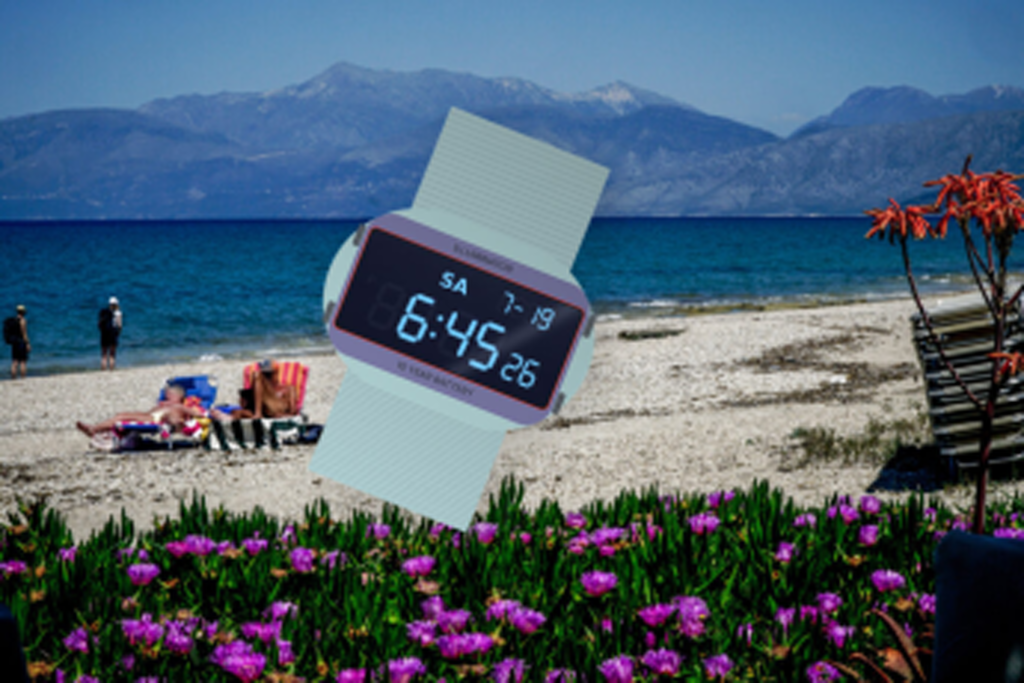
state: 6:45:26
